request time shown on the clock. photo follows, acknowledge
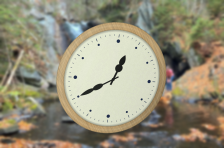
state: 12:40
